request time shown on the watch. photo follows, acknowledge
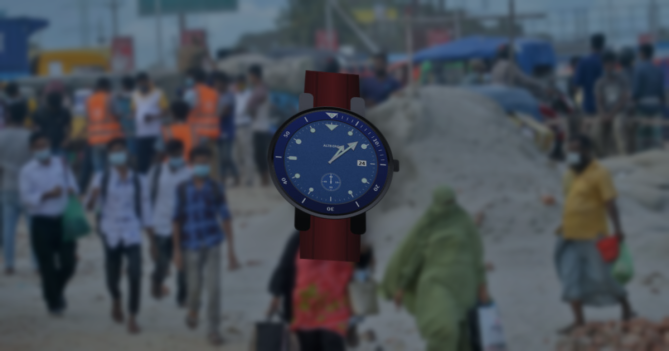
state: 1:08
